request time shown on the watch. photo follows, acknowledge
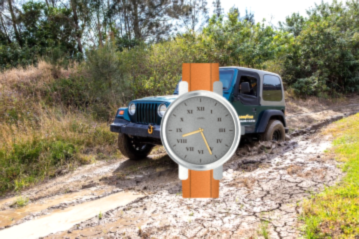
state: 8:26
